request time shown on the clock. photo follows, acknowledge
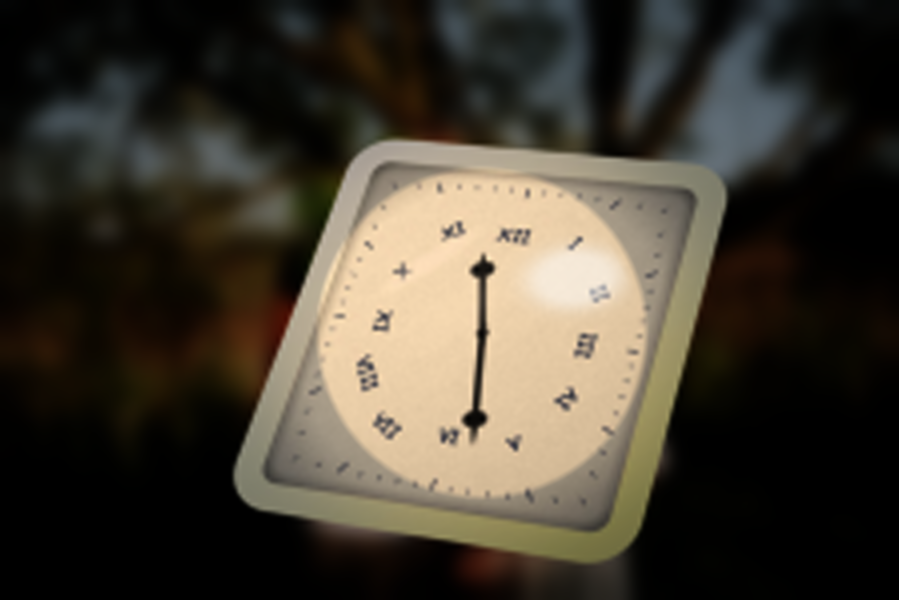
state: 11:28
